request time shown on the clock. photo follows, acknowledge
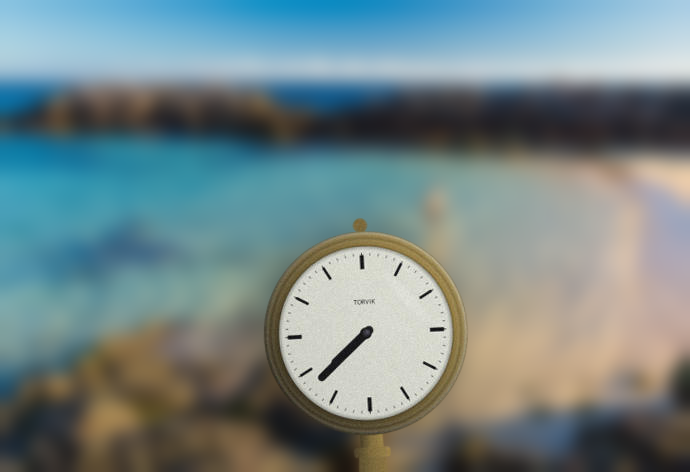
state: 7:38
